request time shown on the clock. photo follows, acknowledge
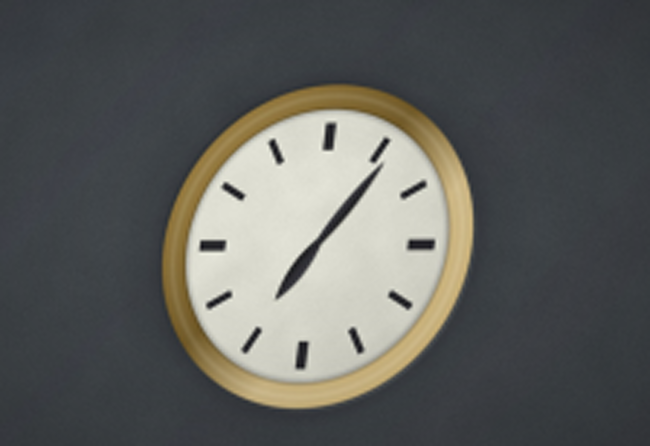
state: 7:06
